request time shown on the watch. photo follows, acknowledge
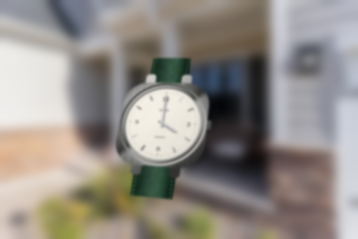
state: 4:00
